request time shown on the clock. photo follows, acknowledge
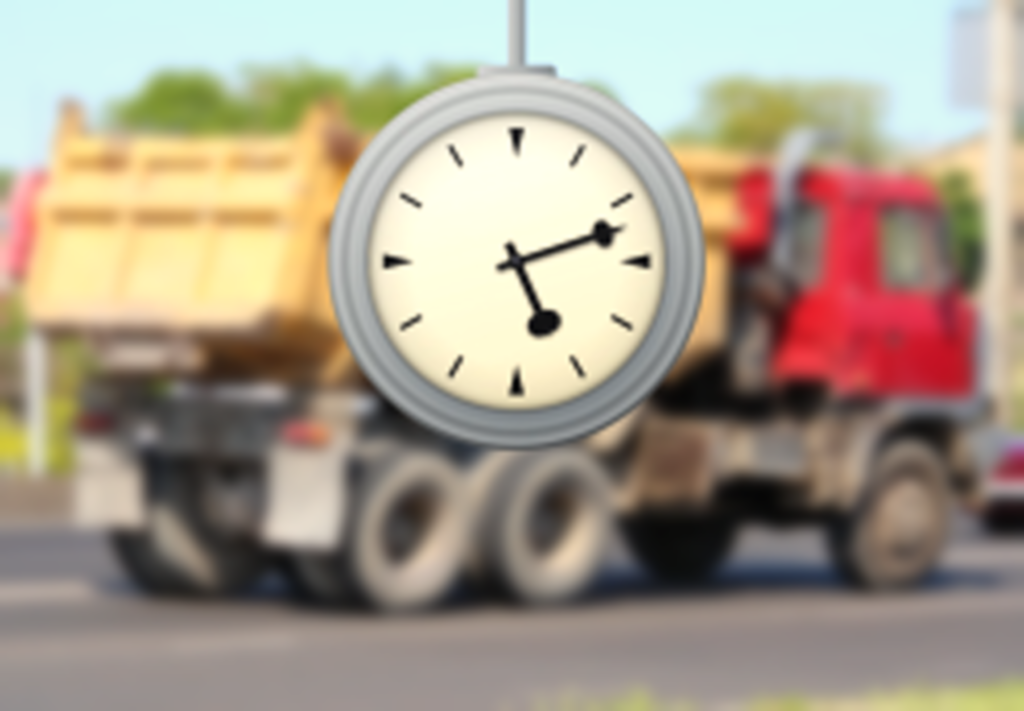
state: 5:12
